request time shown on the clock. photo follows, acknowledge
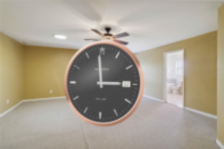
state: 2:59
